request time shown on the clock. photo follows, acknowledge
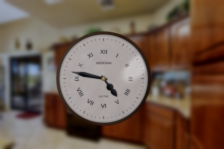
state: 4:47
